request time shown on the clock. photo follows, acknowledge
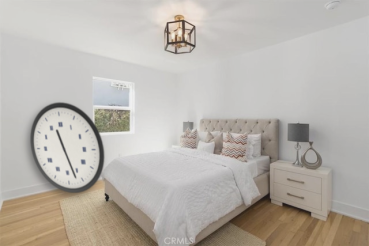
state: 11:27
